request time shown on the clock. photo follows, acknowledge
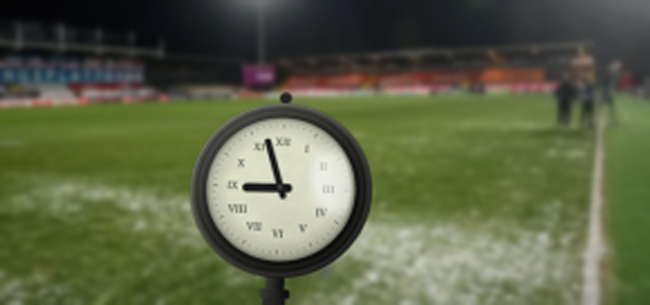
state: 8:57
